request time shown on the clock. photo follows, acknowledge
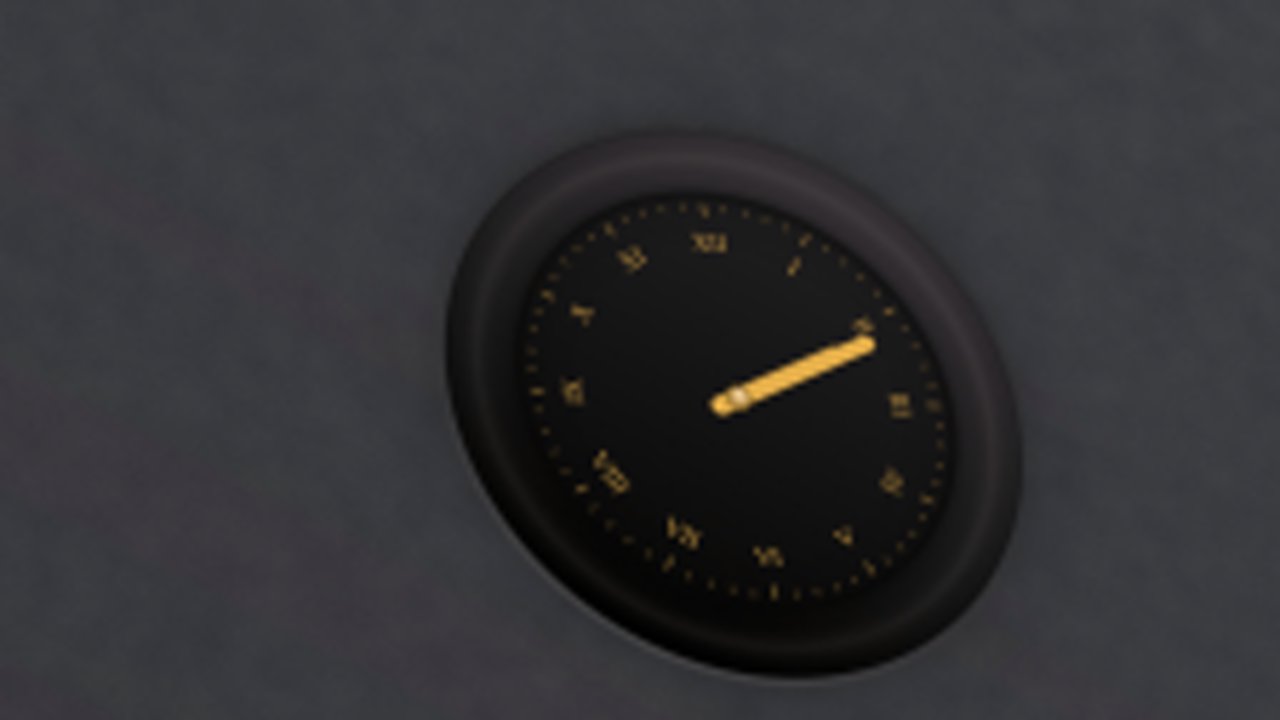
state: 2:11
